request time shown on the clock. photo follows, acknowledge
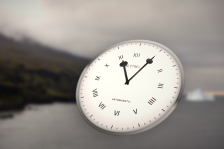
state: 11:05
